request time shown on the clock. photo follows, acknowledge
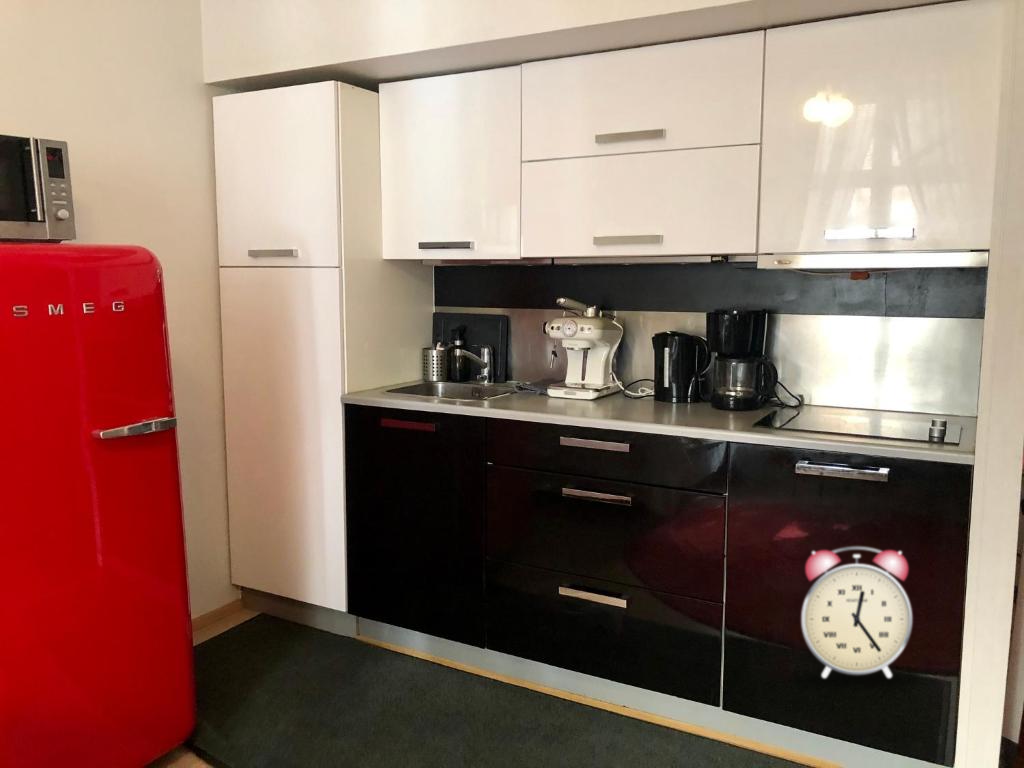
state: 12:24
